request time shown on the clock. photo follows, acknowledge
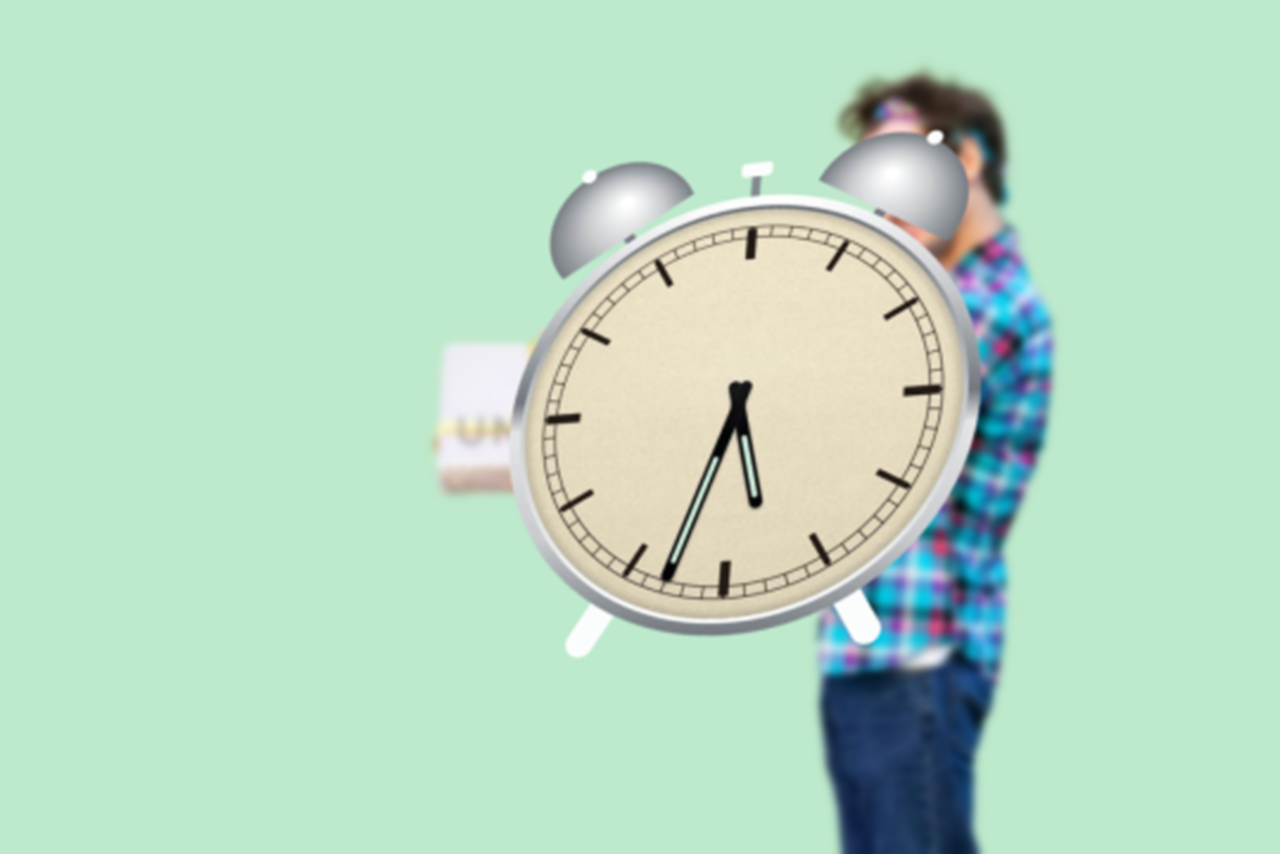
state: 5:33
